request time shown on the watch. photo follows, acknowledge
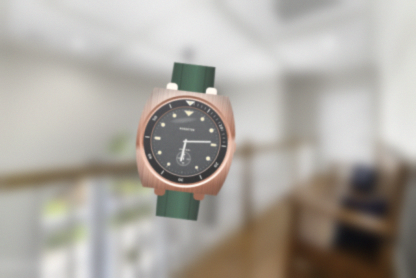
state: 6:14
